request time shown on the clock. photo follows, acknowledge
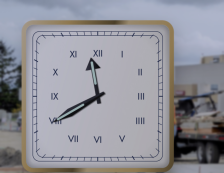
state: 11:40
